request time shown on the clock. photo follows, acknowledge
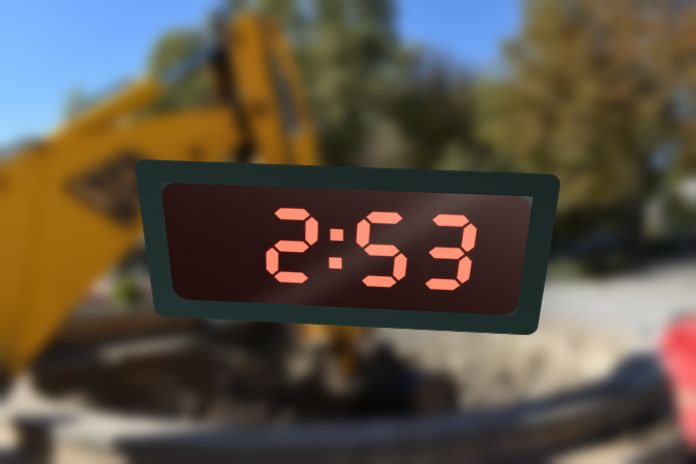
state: 2:53
